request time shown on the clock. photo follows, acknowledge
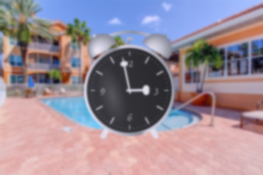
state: 2:58
